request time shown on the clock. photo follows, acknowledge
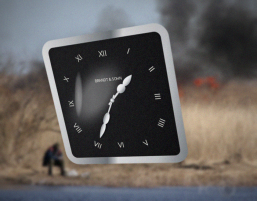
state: 1:35
